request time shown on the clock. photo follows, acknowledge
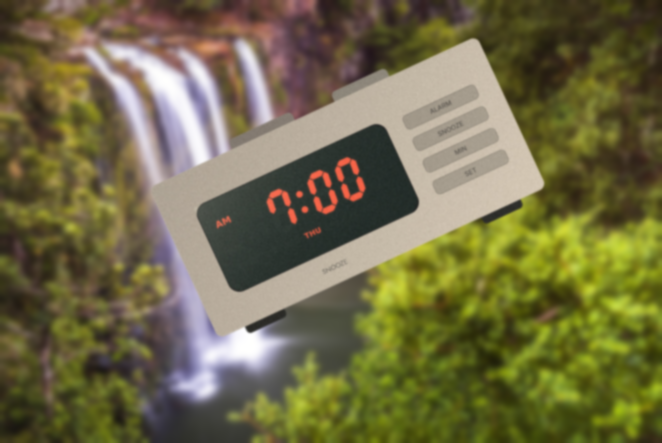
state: 7:00
